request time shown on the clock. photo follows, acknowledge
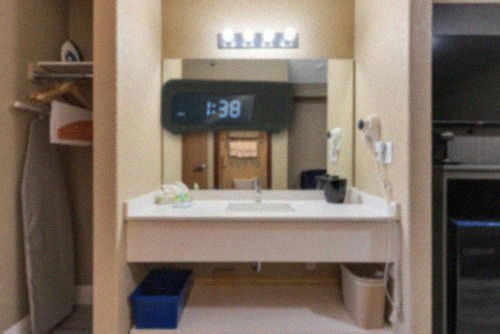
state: 1:38
